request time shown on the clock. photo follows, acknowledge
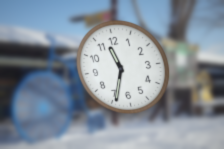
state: 11:34
